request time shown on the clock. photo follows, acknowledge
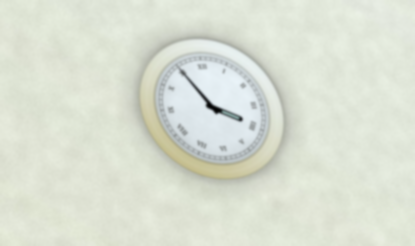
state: 3:55
